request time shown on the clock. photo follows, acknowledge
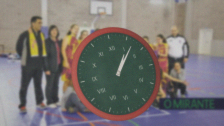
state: 1:07
